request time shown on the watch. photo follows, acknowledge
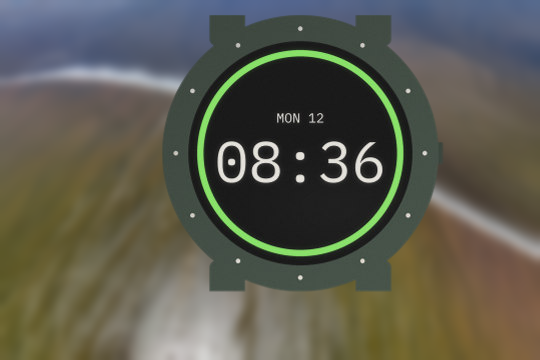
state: 8:36
